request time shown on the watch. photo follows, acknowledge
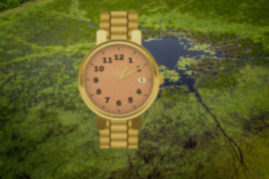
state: 1:10
